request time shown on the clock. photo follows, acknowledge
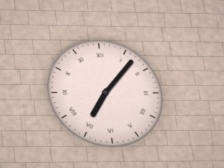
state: 7:07
